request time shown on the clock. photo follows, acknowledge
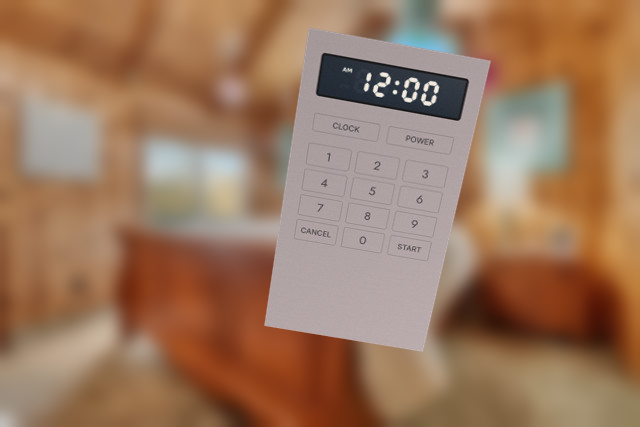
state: 12:00
